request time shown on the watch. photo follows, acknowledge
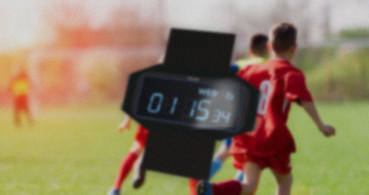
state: 1:15:34
